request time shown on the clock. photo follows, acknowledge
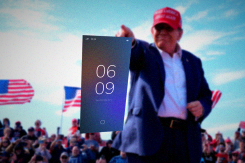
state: 6:09
